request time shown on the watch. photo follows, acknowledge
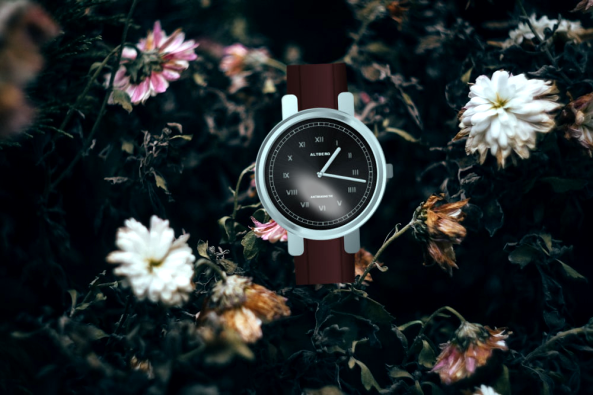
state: 1:17
